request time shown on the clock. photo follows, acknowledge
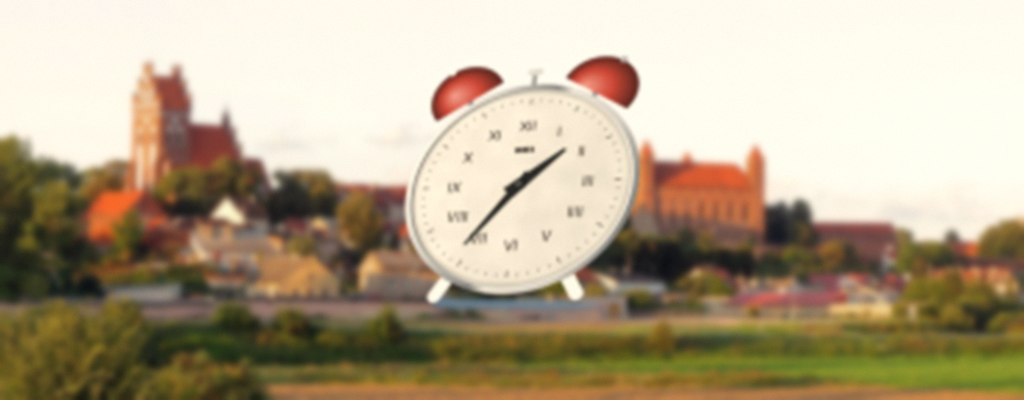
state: 1:36
